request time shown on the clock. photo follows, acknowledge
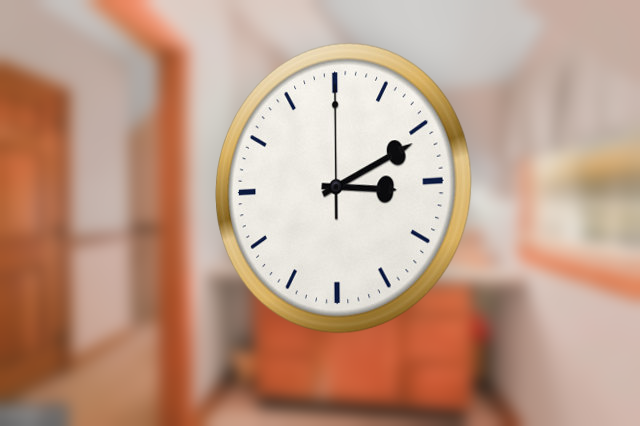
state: 3:11:00
